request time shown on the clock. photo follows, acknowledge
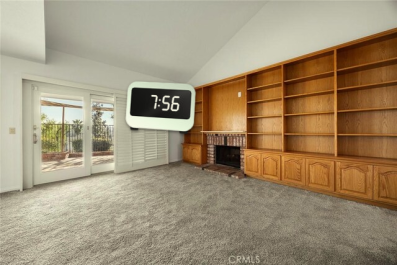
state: 7:56
